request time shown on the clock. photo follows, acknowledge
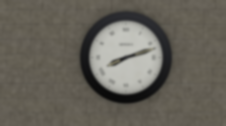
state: 8:12
